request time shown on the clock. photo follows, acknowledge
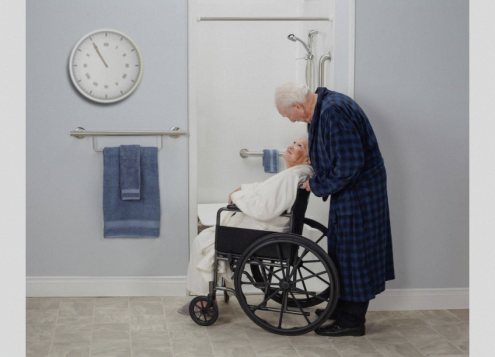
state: 10:55
